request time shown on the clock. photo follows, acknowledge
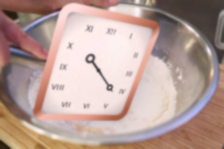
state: 10:22
